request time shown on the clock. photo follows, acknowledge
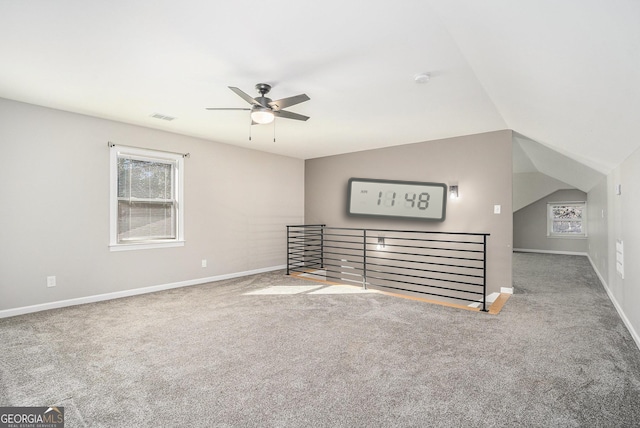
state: 11:48
